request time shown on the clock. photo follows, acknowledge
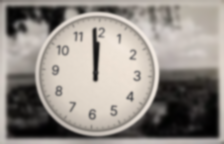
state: 11:59
